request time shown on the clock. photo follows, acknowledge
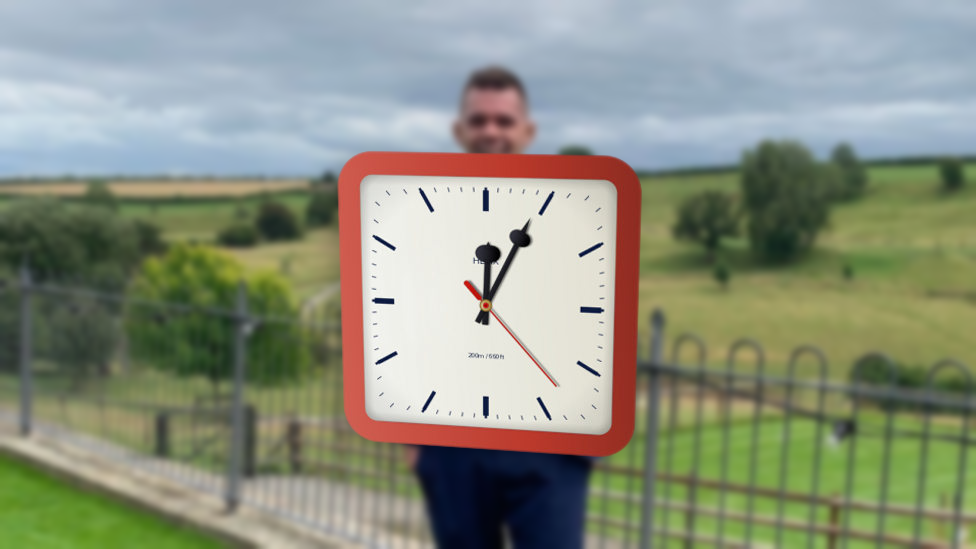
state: 12:04:23
